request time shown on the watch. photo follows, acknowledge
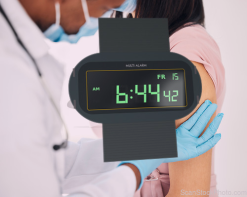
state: 6:44:42
